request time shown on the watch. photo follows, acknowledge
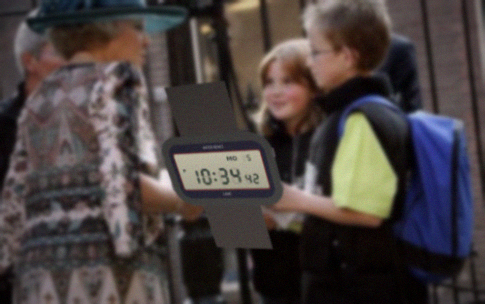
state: 10:34:42
